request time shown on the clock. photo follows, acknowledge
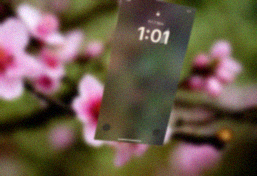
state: 1:01
